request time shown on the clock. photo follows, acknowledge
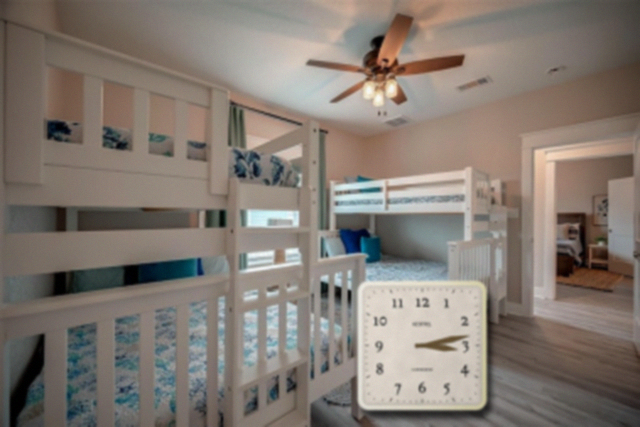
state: 3:13
